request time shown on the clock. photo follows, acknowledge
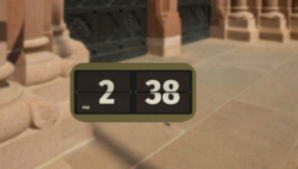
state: 2:38
